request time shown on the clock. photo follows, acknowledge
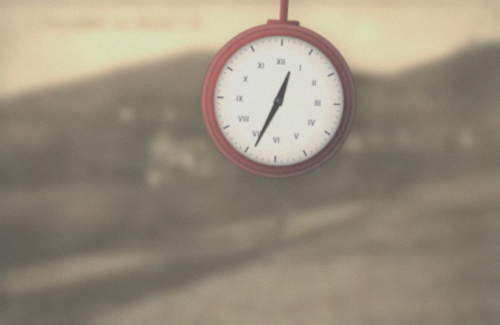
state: 12:34
